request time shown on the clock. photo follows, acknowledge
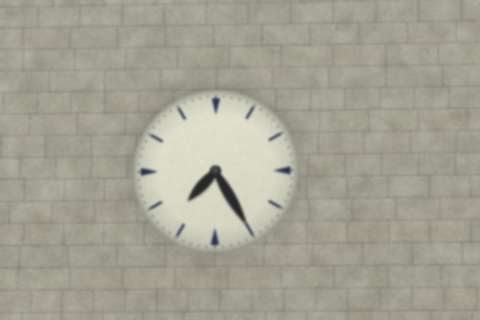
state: 7:25
